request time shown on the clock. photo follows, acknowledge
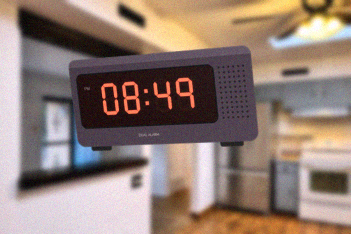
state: 8:49
